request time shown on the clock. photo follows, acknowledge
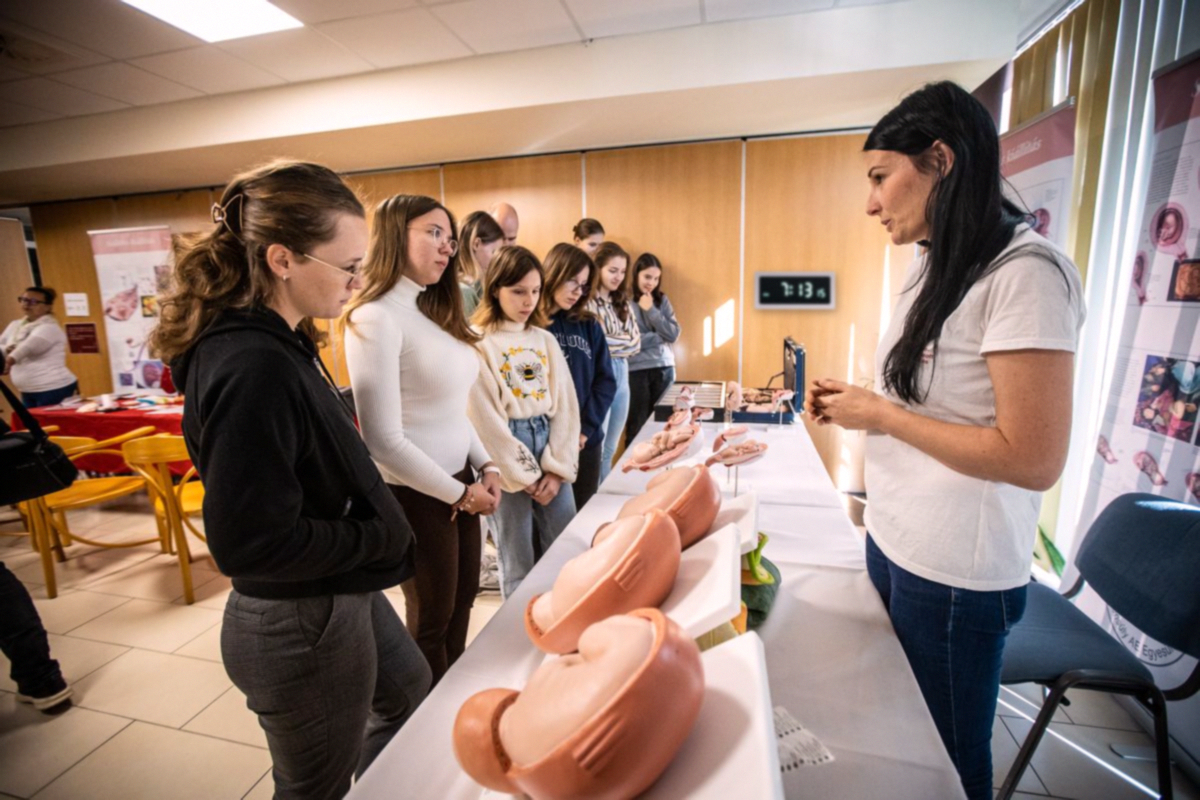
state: 7:13
